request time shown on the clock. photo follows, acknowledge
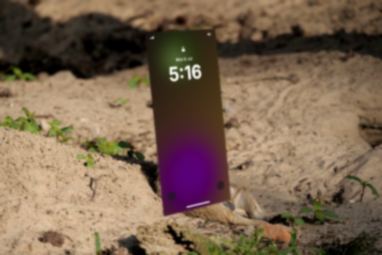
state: 5:16
